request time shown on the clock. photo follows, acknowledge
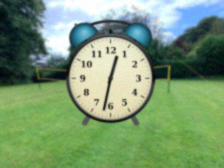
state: 12:32
